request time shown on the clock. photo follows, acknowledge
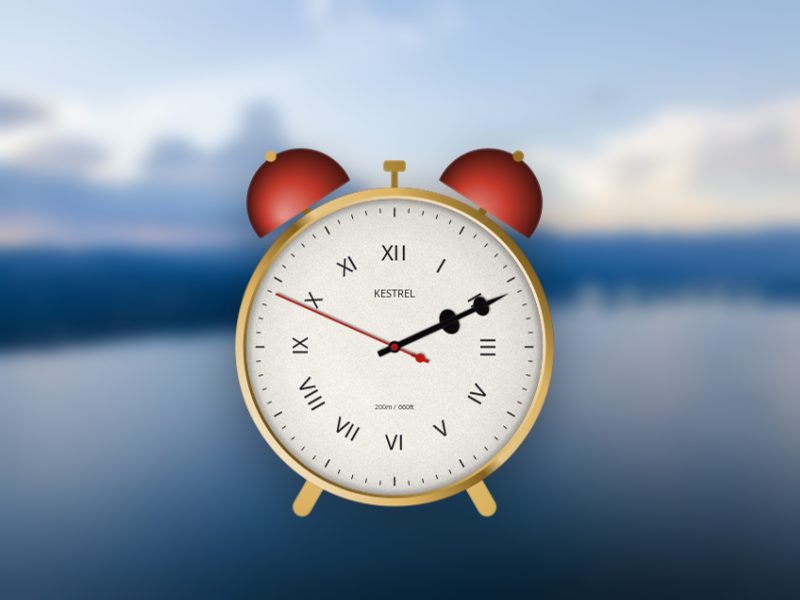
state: 2:10:49
